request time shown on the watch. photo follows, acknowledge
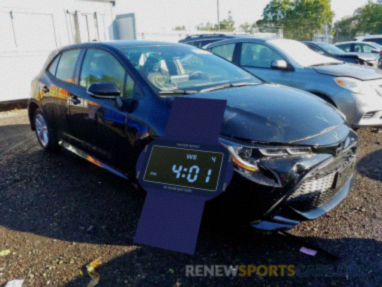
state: 4:01
